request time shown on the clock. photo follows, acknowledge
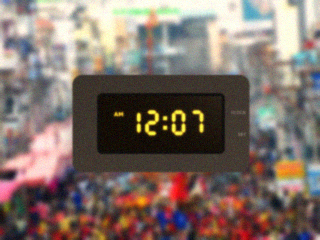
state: 12:07
